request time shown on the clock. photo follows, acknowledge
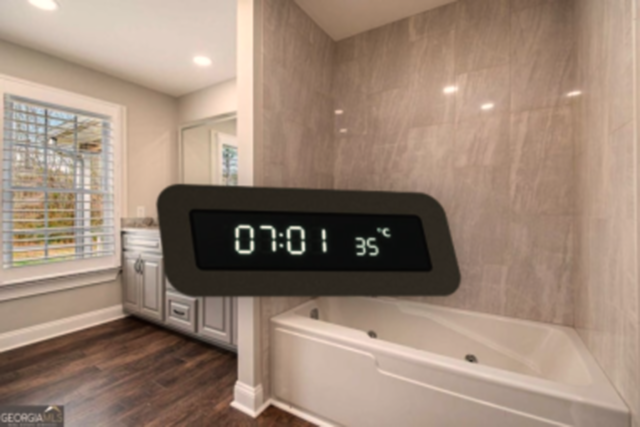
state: 7:01
